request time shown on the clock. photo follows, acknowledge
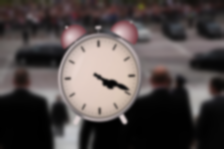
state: 4:19
